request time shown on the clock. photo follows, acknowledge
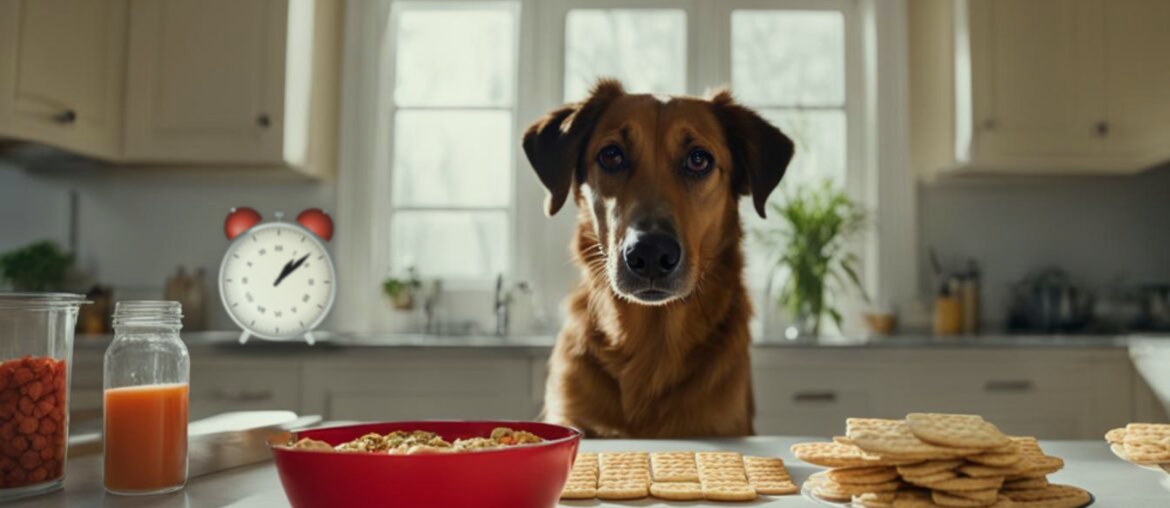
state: 1:08
